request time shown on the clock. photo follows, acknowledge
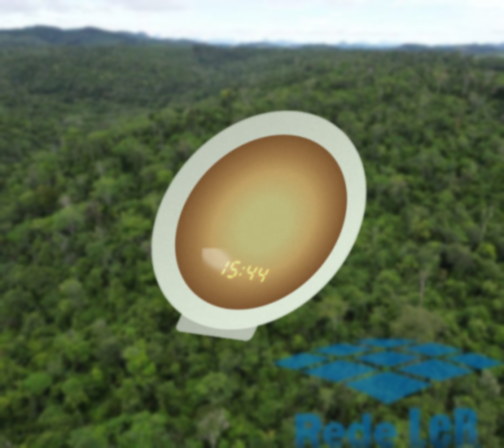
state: 15:44
